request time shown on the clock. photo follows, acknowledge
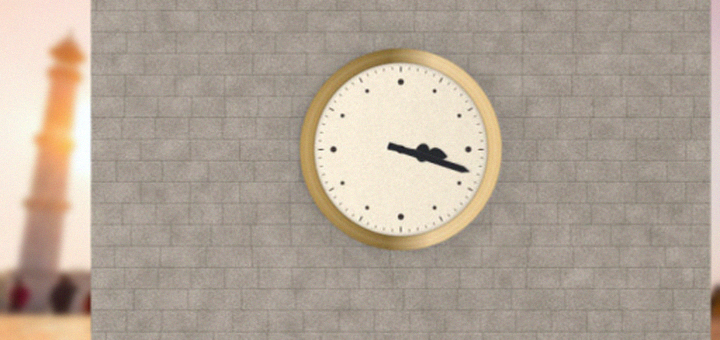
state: 3:18
